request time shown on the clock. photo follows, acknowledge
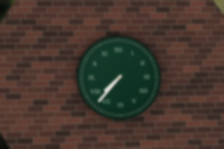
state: 7:37
